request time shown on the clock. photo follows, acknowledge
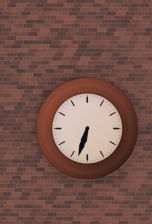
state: 6:33
